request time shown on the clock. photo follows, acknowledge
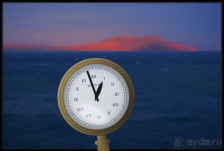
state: 12:58
